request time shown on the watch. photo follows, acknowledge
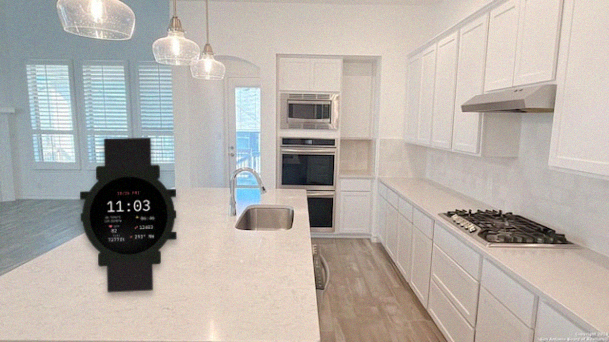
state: 11:03
